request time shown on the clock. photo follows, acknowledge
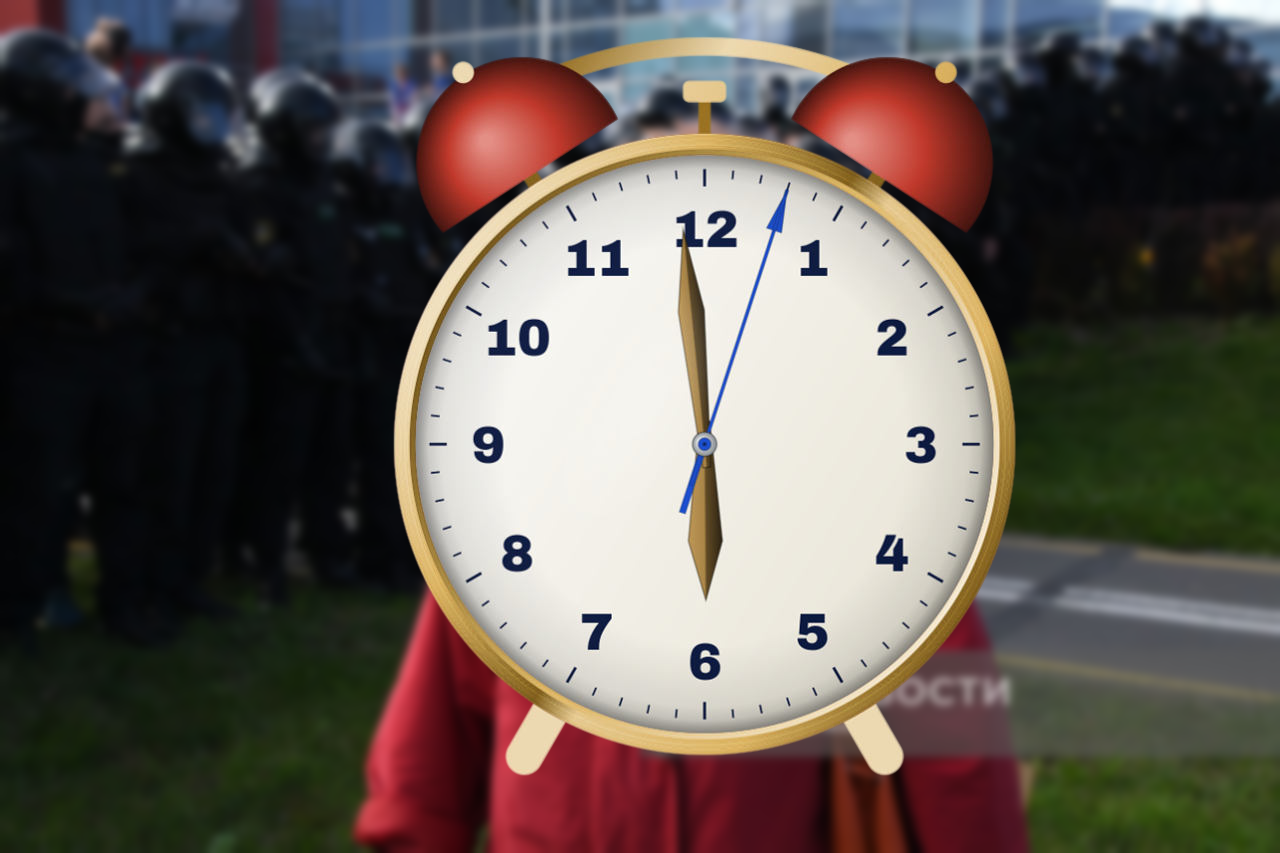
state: 5:59:03
